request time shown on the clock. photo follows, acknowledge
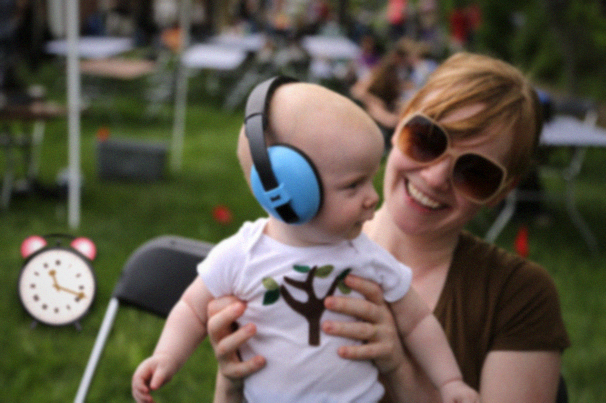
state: 11:18
